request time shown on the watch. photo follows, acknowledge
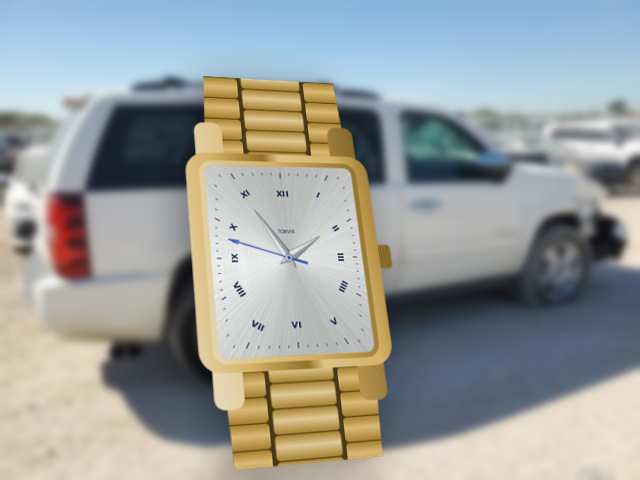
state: 1:54:48
